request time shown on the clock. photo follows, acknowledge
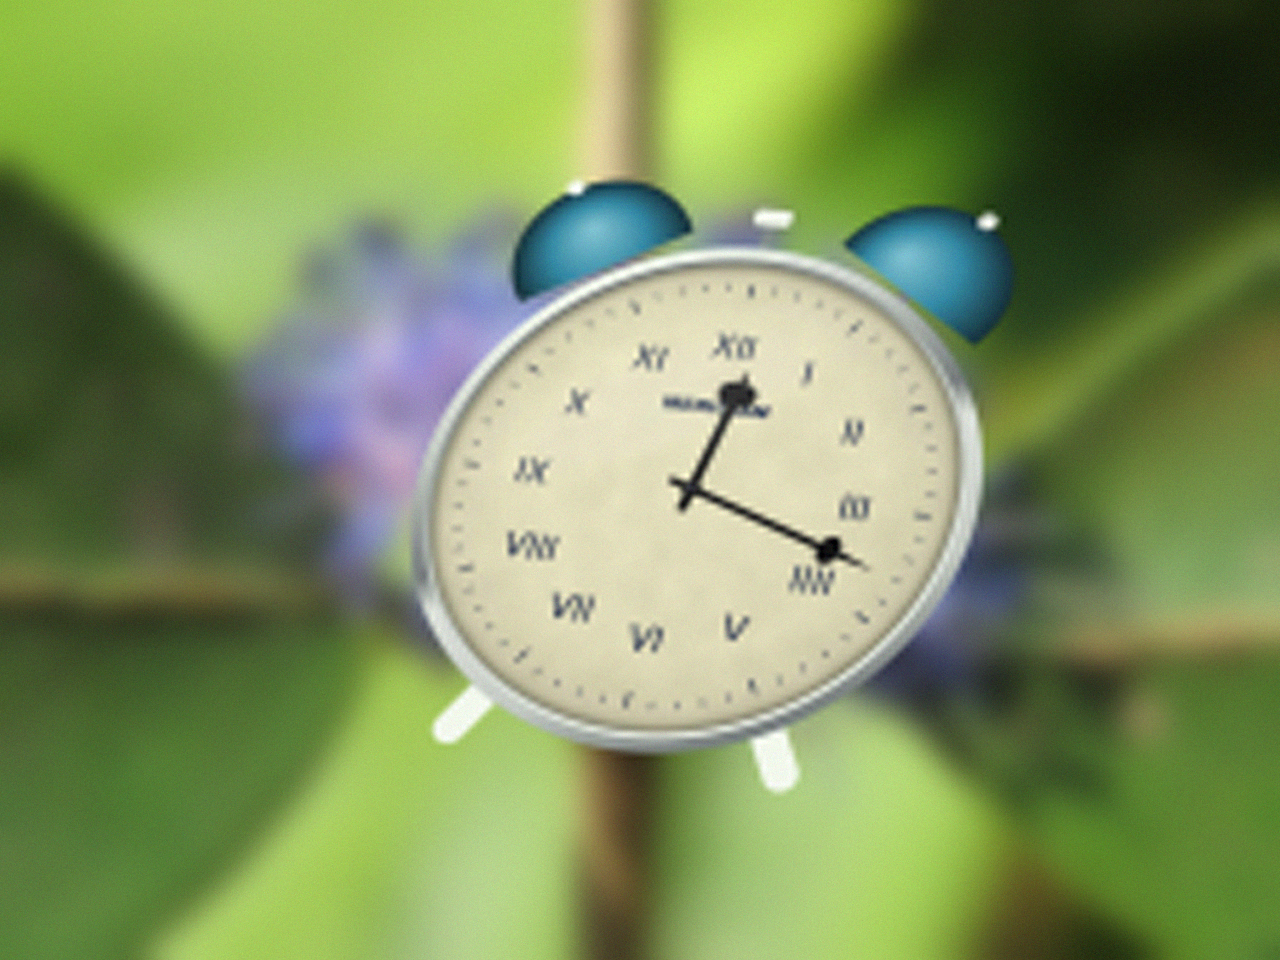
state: 12:18
